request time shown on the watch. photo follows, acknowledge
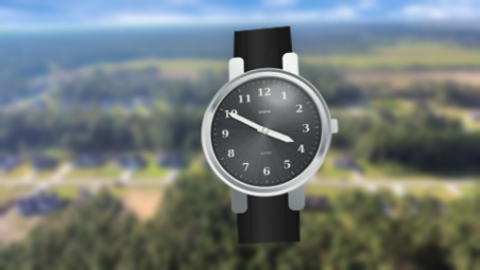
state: 3:50
